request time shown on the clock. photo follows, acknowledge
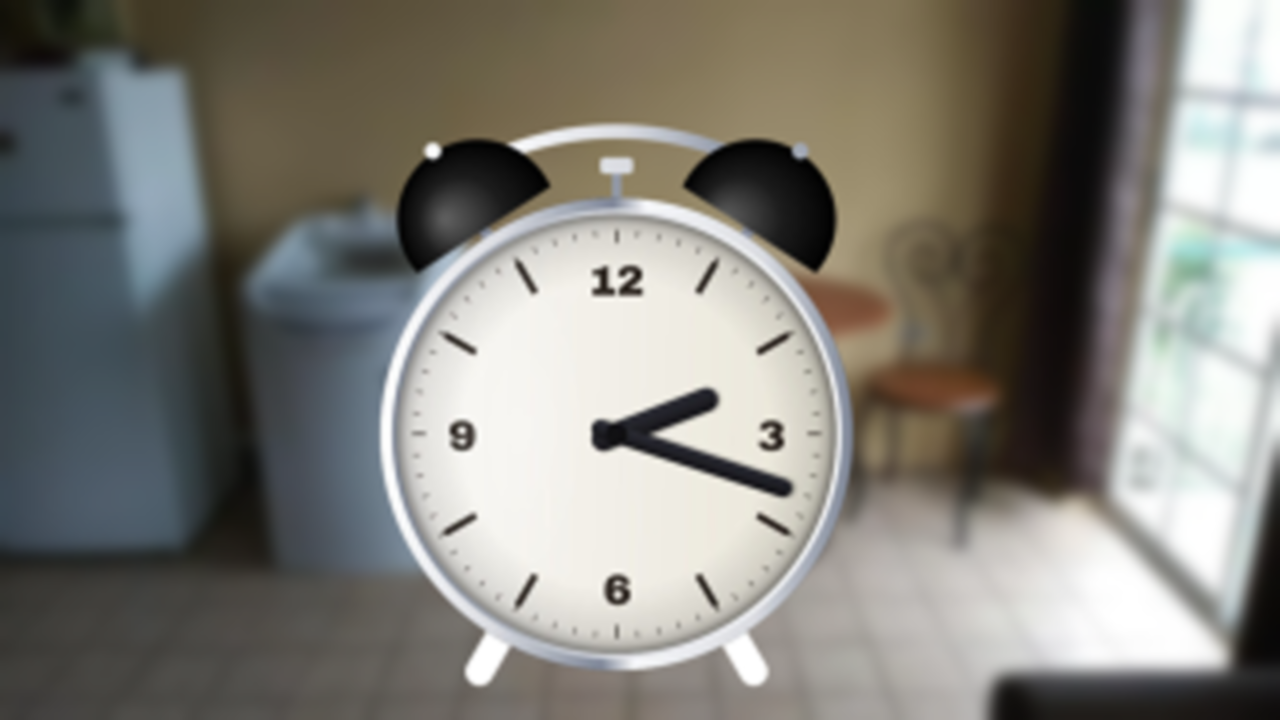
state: 2:18
